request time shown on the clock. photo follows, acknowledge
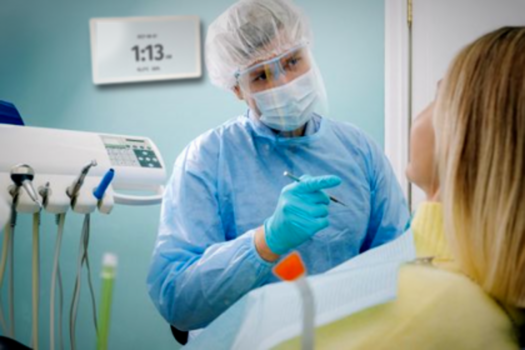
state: 1:13
